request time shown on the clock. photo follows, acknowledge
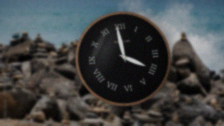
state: 3:59
